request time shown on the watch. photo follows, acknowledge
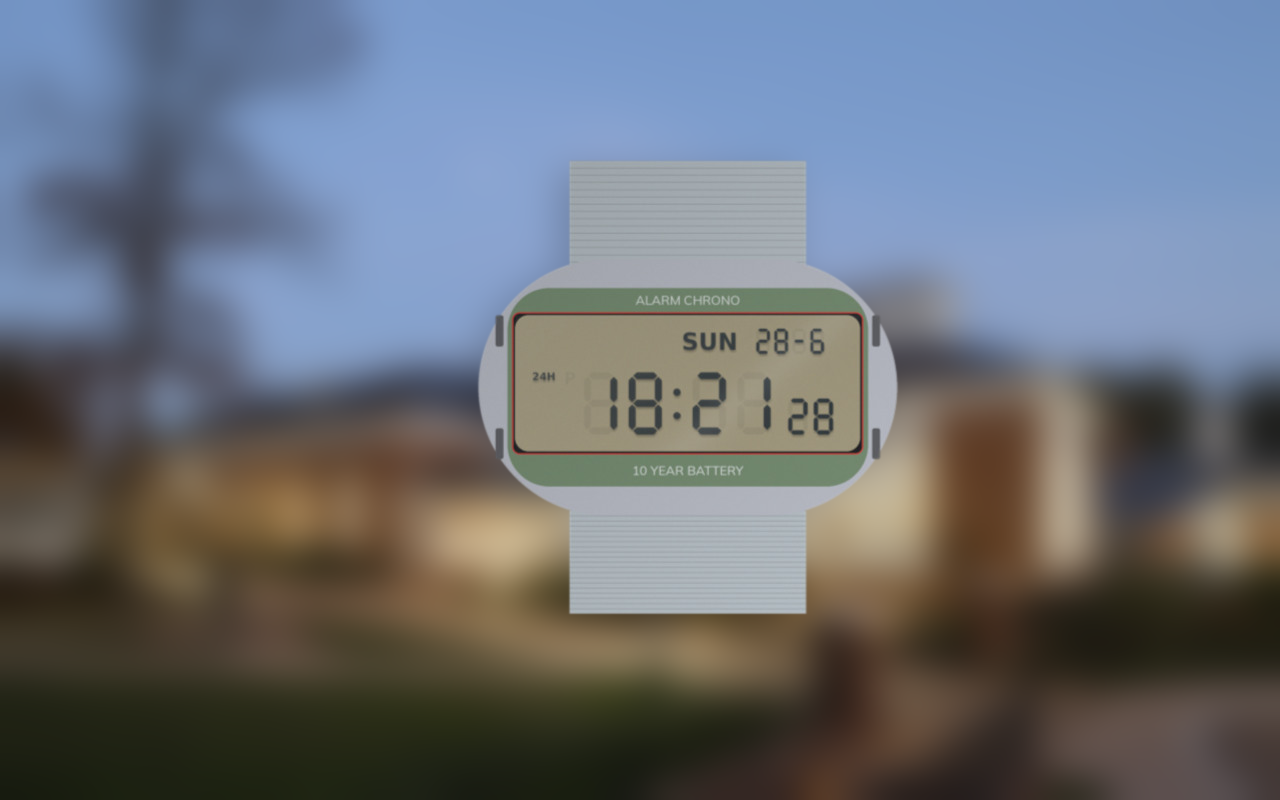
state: 18:21:28
